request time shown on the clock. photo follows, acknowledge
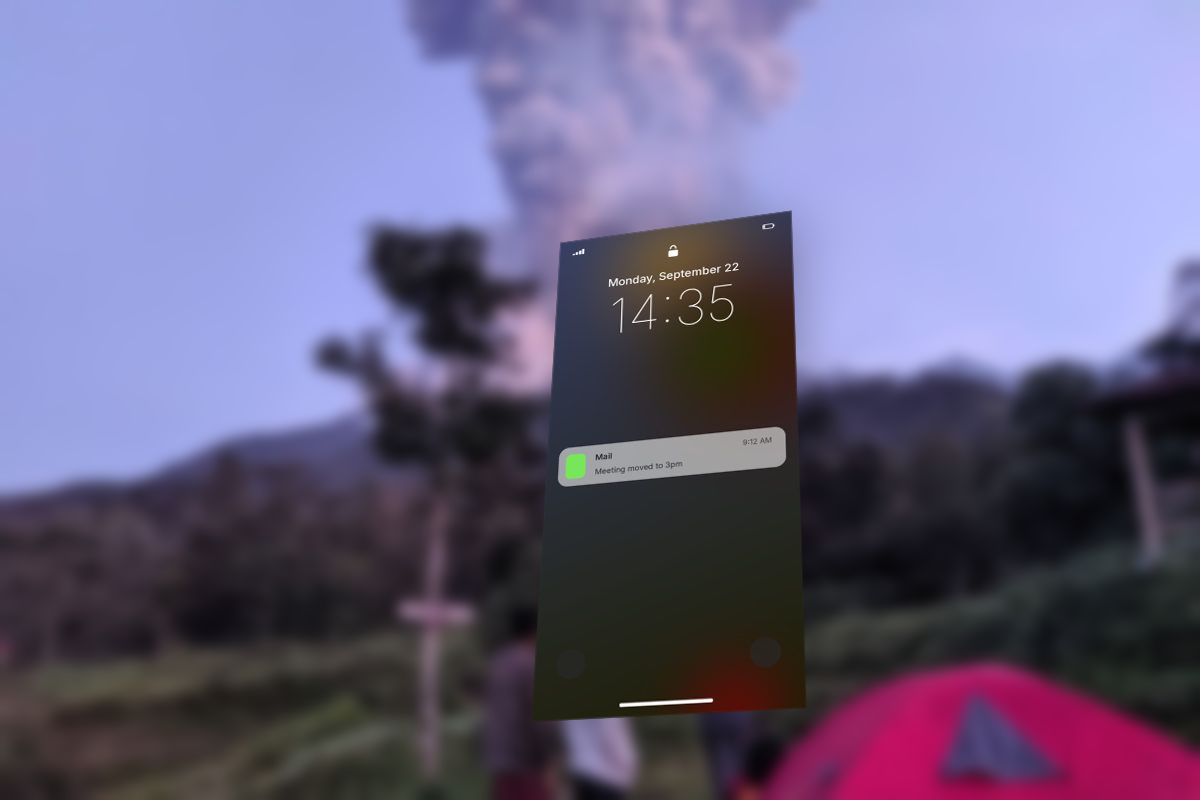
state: 14:35
